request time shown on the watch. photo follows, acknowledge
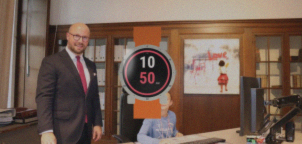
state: 10:50
